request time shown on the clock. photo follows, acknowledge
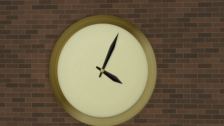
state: 4:04
